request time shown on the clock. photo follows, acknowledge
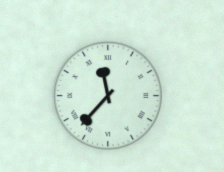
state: 11:37
